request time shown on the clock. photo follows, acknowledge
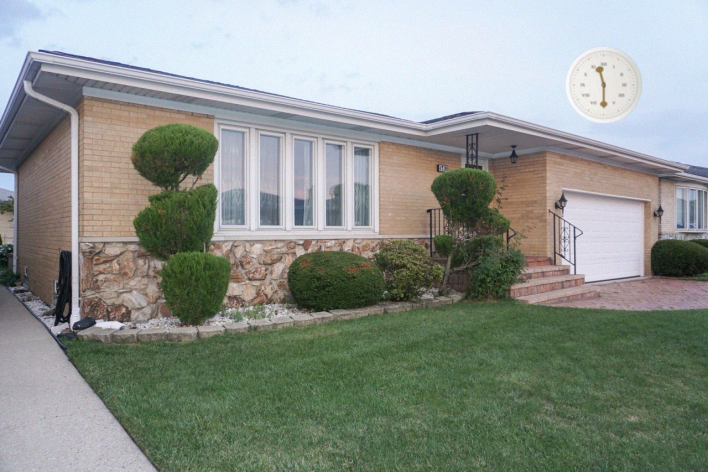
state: 11:30
